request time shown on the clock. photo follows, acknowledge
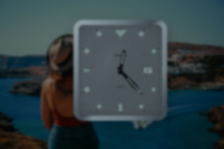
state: 12:23
